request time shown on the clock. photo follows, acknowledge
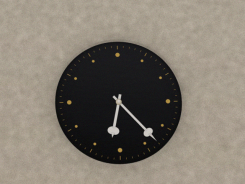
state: 6:23
